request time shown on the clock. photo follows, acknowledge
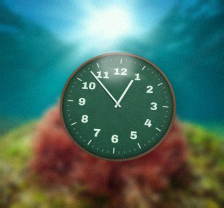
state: 12:53
